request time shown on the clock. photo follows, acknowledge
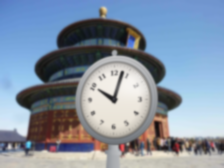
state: 10:03
